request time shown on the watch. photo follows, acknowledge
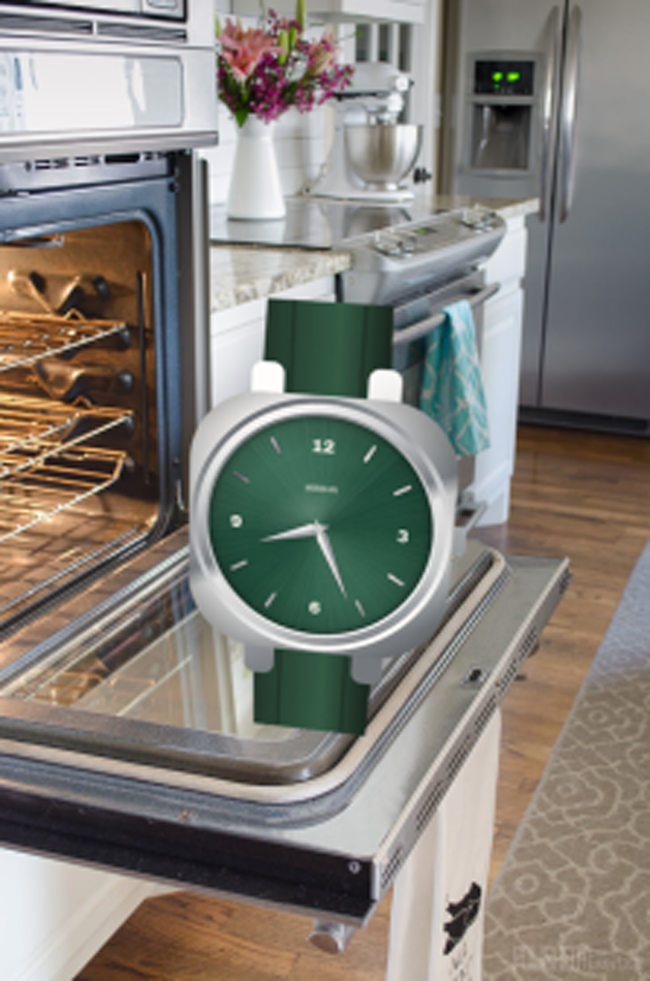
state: 8:26
